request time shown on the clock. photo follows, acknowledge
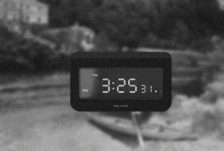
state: 3:25:31
